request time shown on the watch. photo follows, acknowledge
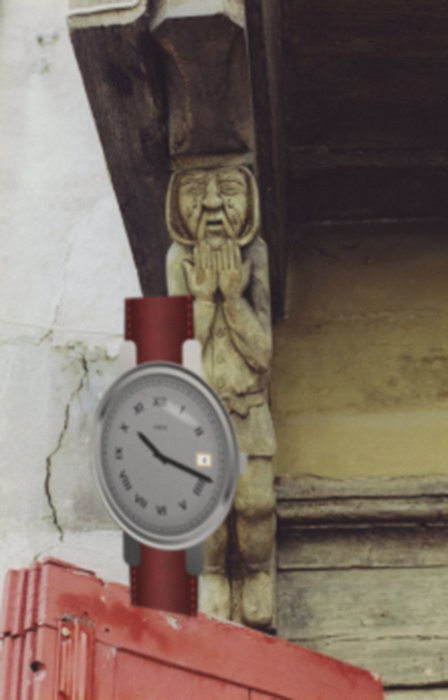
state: 10:18
